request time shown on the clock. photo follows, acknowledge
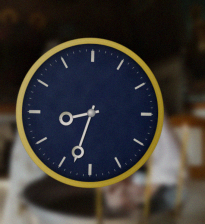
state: 8:33
